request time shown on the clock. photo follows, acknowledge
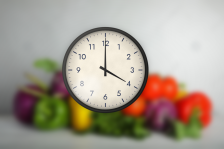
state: 4:00
